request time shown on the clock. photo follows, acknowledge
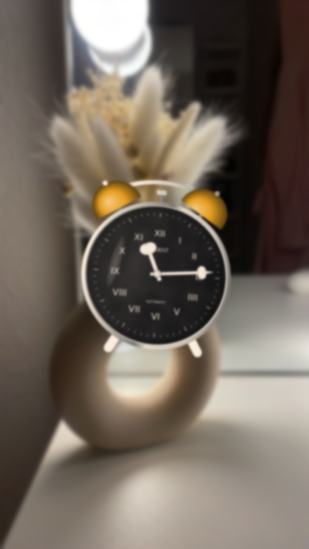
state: 11:14
